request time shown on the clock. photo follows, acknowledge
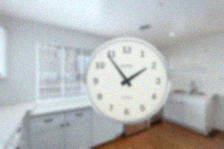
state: 1:54
